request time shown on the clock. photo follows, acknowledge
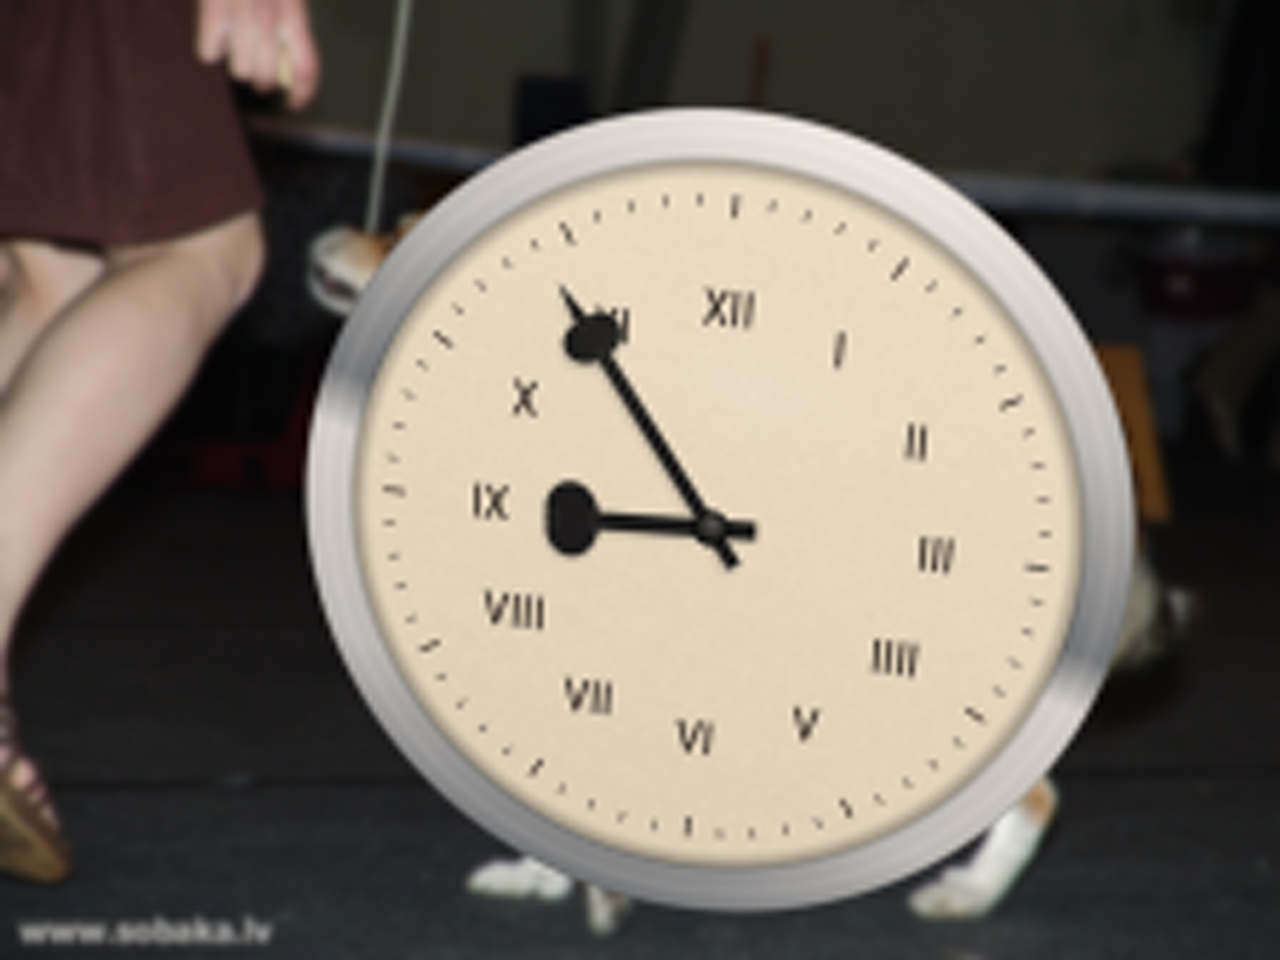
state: 8:54
